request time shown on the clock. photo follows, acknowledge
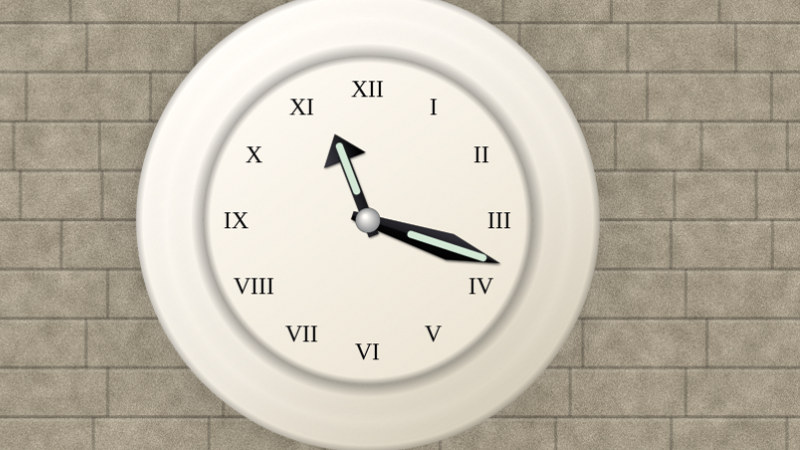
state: 11:18
